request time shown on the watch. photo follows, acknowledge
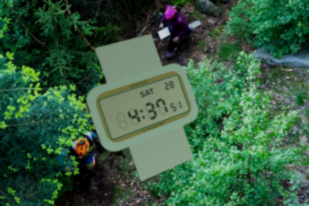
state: 4:37
